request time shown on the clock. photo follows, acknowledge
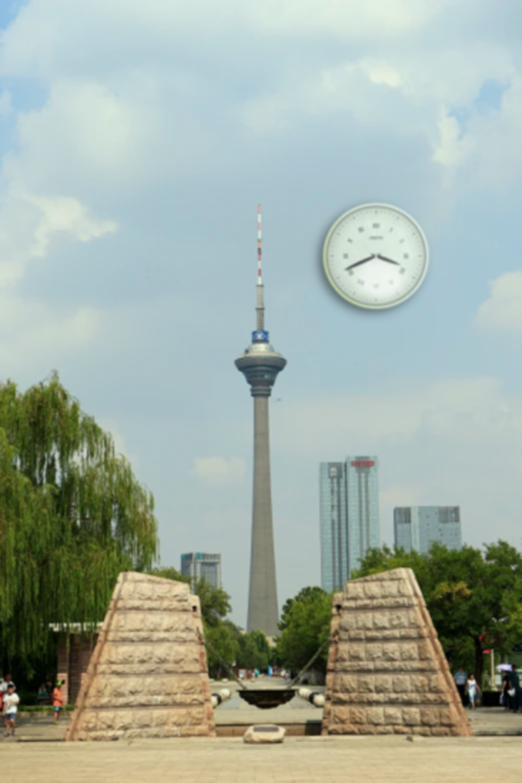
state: 3:41
